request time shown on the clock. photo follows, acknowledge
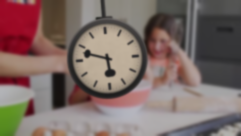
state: 5:48
